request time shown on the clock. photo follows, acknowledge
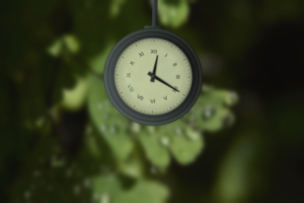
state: 12:20
